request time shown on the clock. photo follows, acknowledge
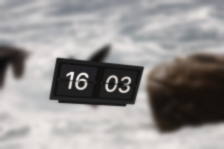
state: 16:03
